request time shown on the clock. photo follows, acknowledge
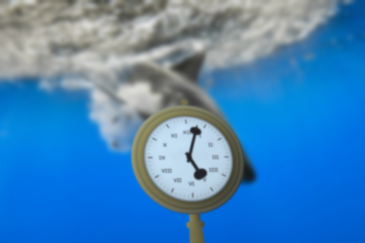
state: 5:03
